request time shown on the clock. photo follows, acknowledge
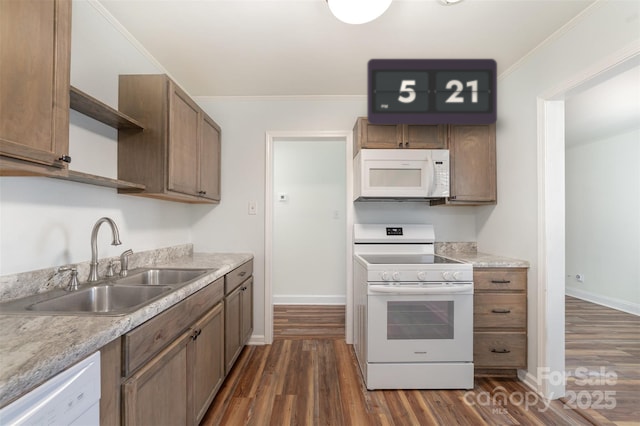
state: 5:21
